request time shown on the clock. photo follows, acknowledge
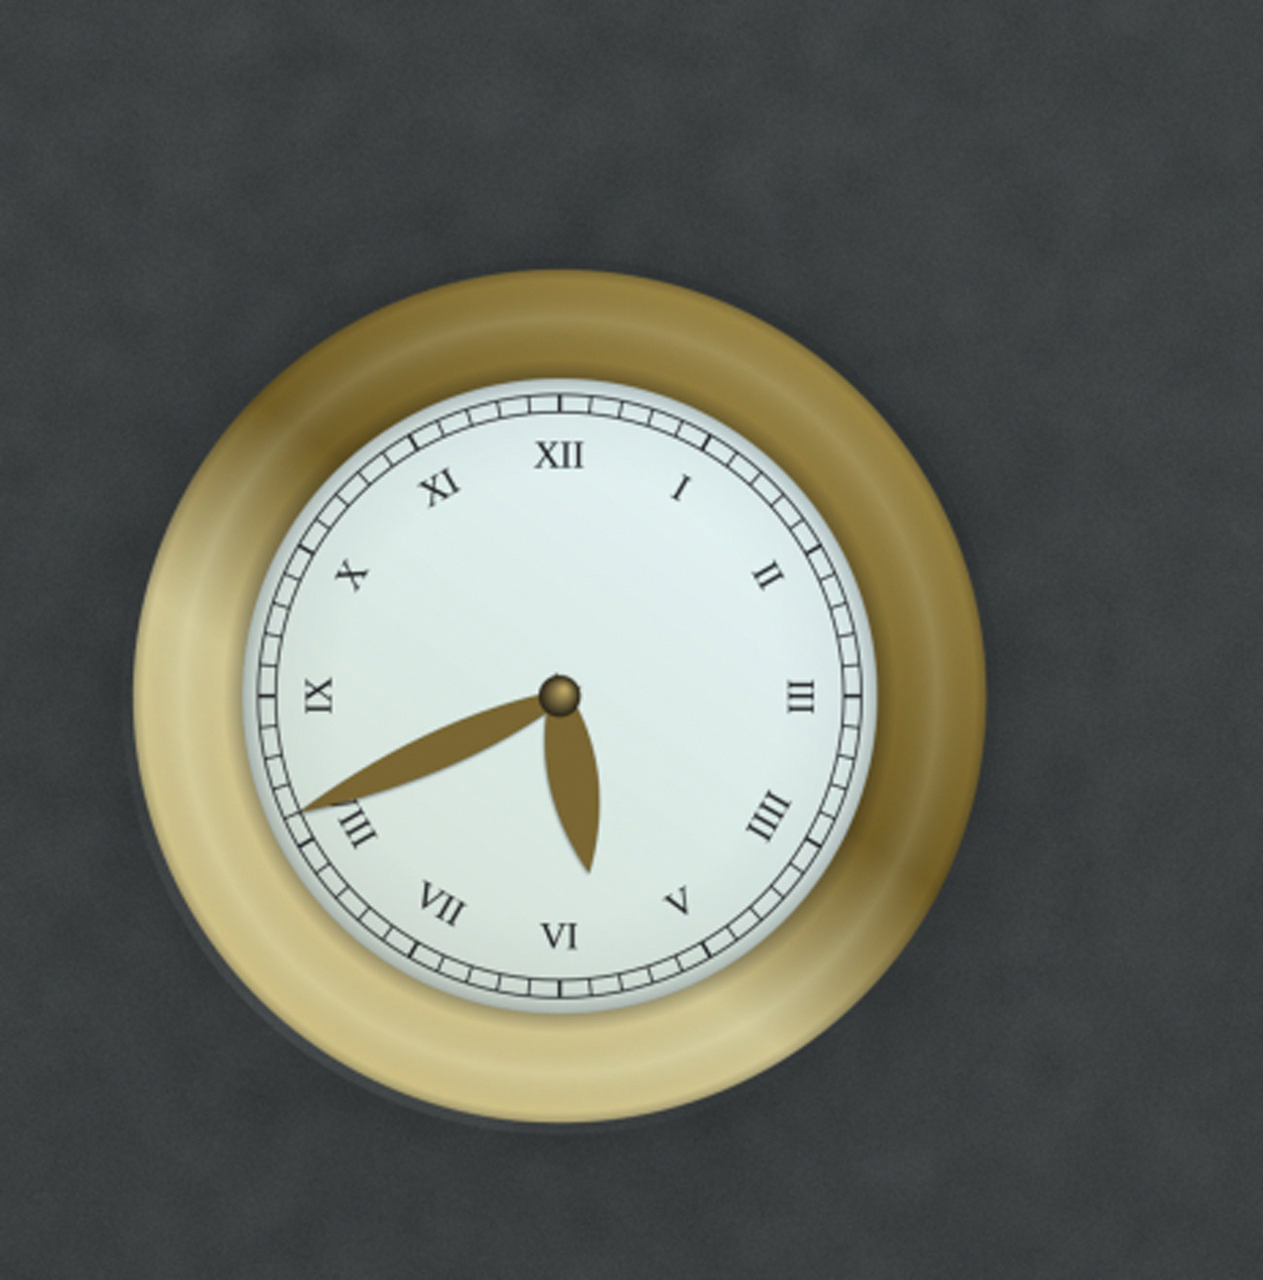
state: 5:41
